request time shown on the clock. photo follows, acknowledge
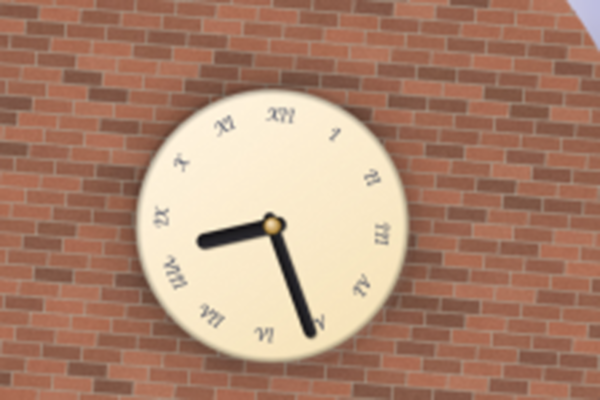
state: 8:26
